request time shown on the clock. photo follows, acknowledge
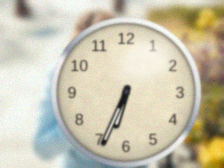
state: 6:34
